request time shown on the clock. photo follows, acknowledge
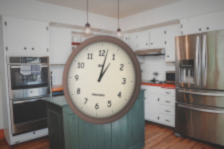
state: 1:02
